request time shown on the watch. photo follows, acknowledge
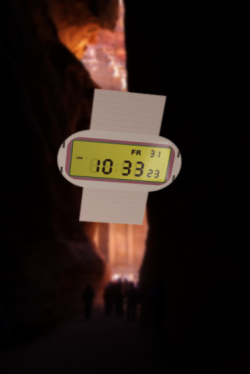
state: 10:33:23
